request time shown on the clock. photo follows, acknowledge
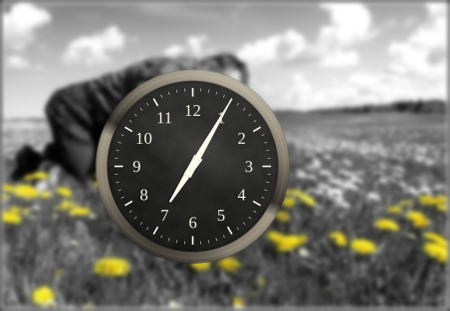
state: 7:05
